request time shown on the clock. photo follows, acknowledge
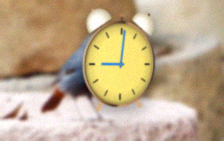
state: 9:01
